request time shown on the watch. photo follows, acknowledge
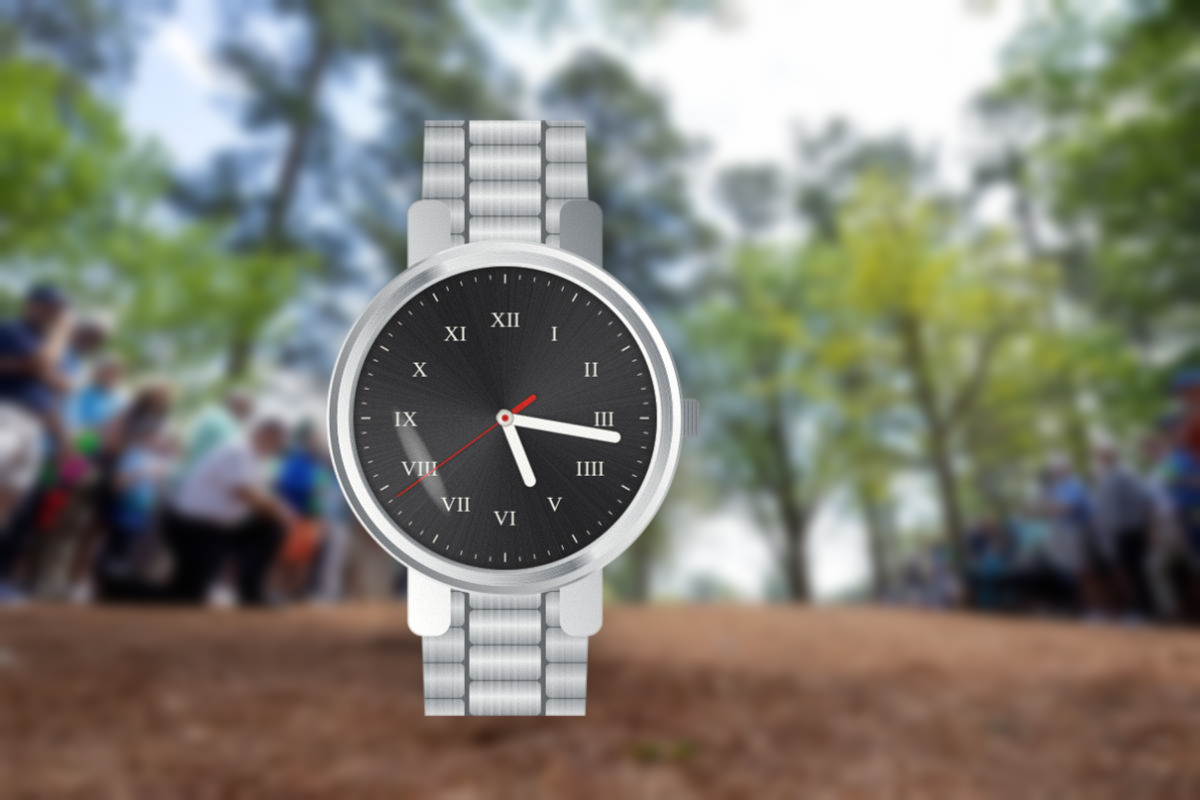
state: 5:16:39
